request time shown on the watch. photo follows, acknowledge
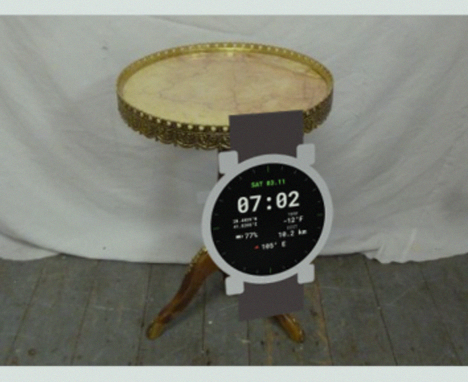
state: 7:02
